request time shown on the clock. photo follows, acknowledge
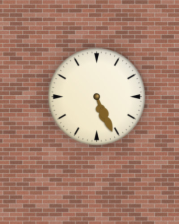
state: 5:26
